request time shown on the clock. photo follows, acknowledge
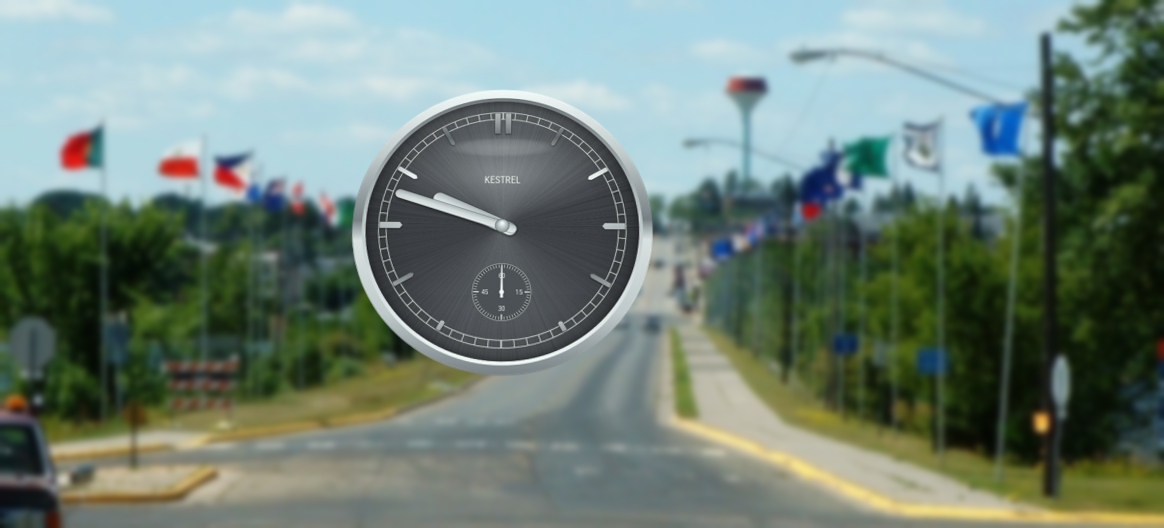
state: 9:48
